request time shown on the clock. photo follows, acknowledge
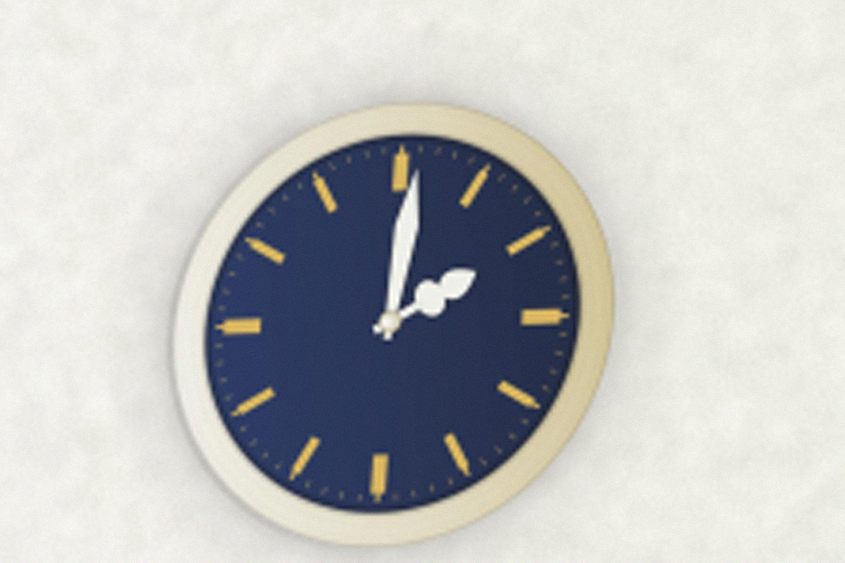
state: 2:01
